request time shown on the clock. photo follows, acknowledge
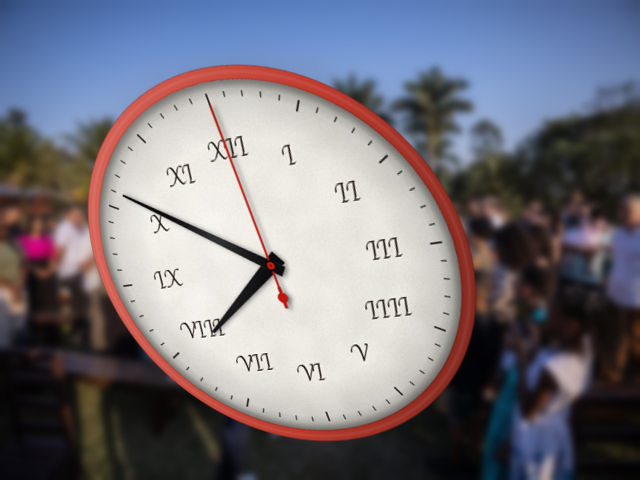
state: 7:51:00
